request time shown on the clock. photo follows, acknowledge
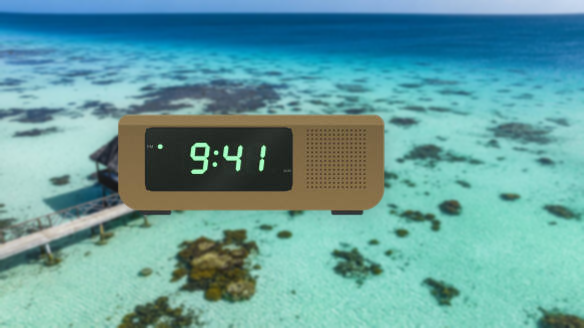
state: 9:41
